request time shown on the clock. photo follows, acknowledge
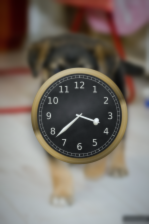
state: 3:38
